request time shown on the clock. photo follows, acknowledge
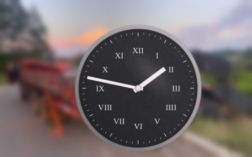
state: 1:47
